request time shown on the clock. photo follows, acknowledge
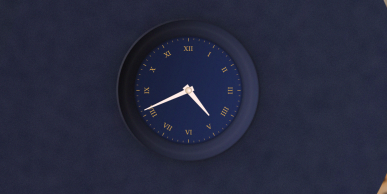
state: 4:41
